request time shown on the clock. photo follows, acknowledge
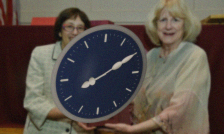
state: 8:10
